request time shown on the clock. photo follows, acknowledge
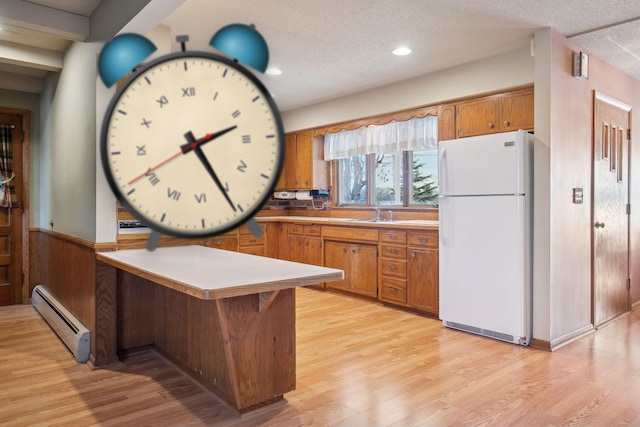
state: 2:25:41
